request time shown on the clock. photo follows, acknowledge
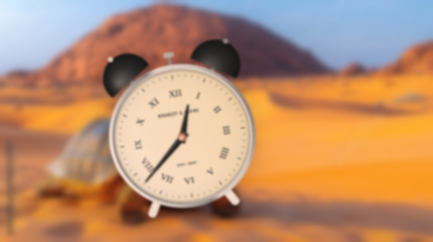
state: 12:38
